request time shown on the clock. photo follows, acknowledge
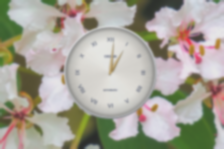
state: 1:01
